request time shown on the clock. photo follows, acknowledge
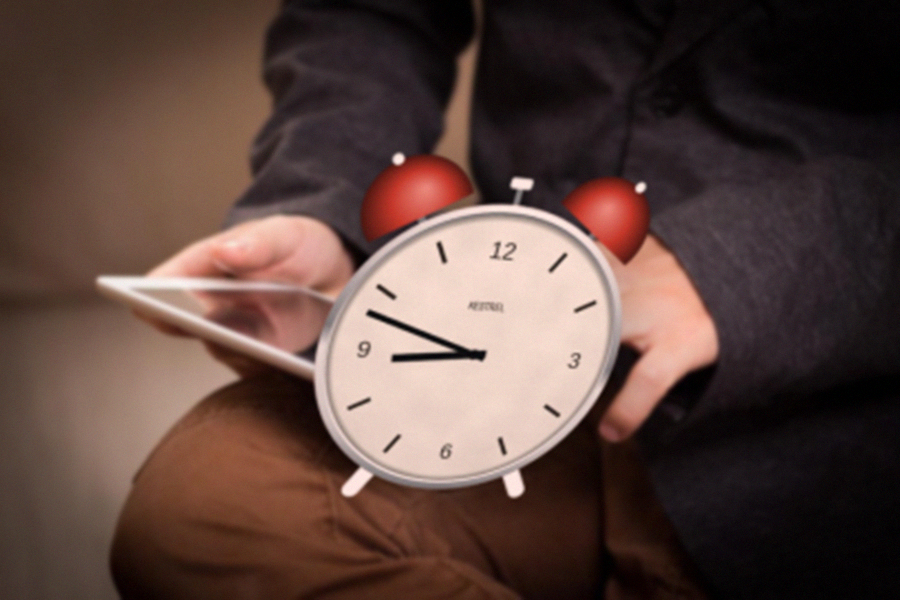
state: 8:48
